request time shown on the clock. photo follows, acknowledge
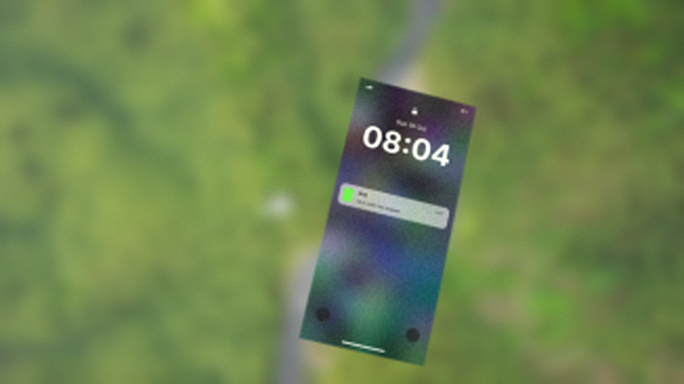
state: 8:04
